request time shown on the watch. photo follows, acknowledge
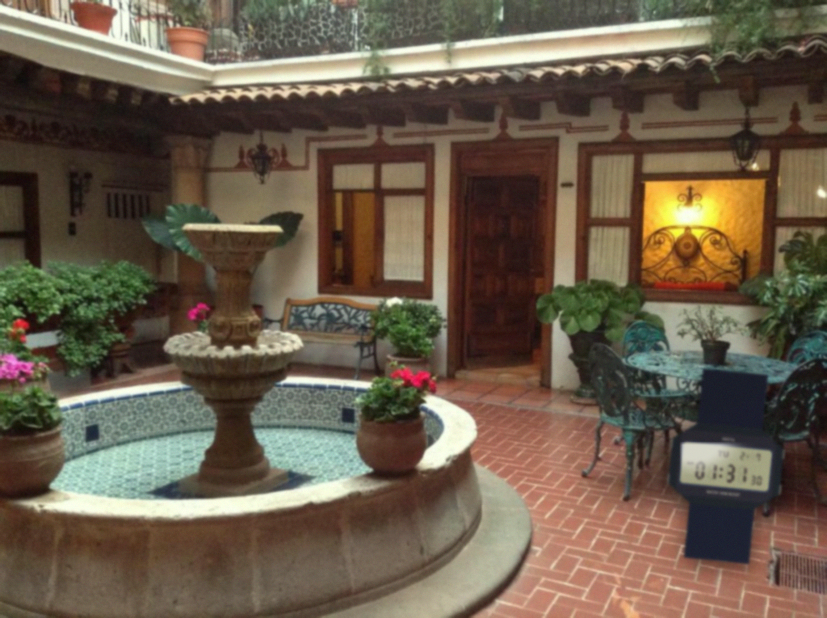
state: 1:31
